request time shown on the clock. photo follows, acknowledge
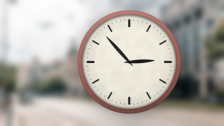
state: 2:53
